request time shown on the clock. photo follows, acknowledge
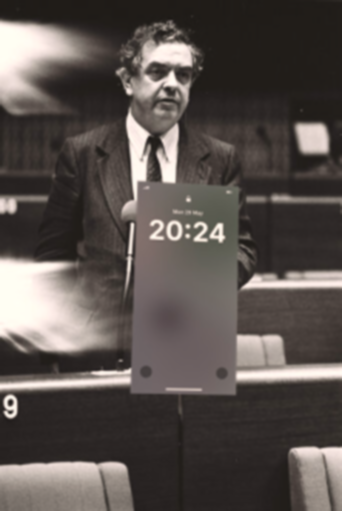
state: 20:24
